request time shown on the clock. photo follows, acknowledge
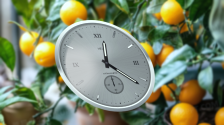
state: 12:22
